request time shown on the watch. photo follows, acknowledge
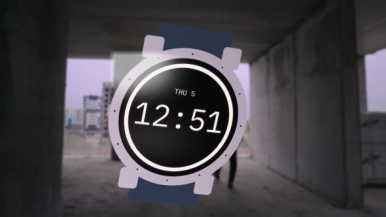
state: 12:51
